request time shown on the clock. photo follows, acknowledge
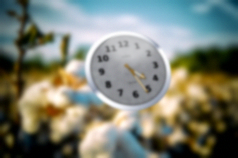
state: 4:26
